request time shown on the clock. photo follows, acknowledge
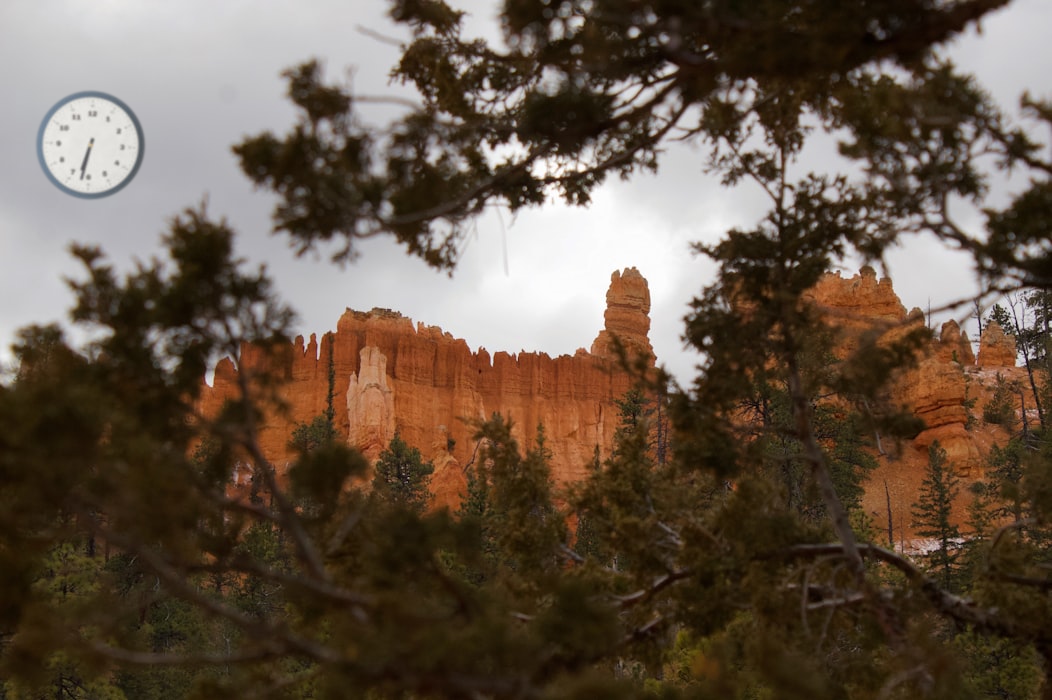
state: 6:32
